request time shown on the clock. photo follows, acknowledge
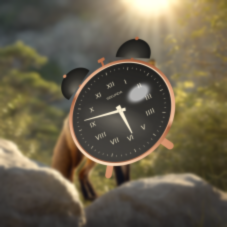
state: 5:47
